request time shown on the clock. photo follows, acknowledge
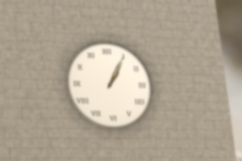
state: 1:05
